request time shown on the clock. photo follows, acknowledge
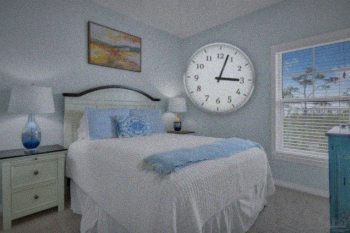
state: 3:03
